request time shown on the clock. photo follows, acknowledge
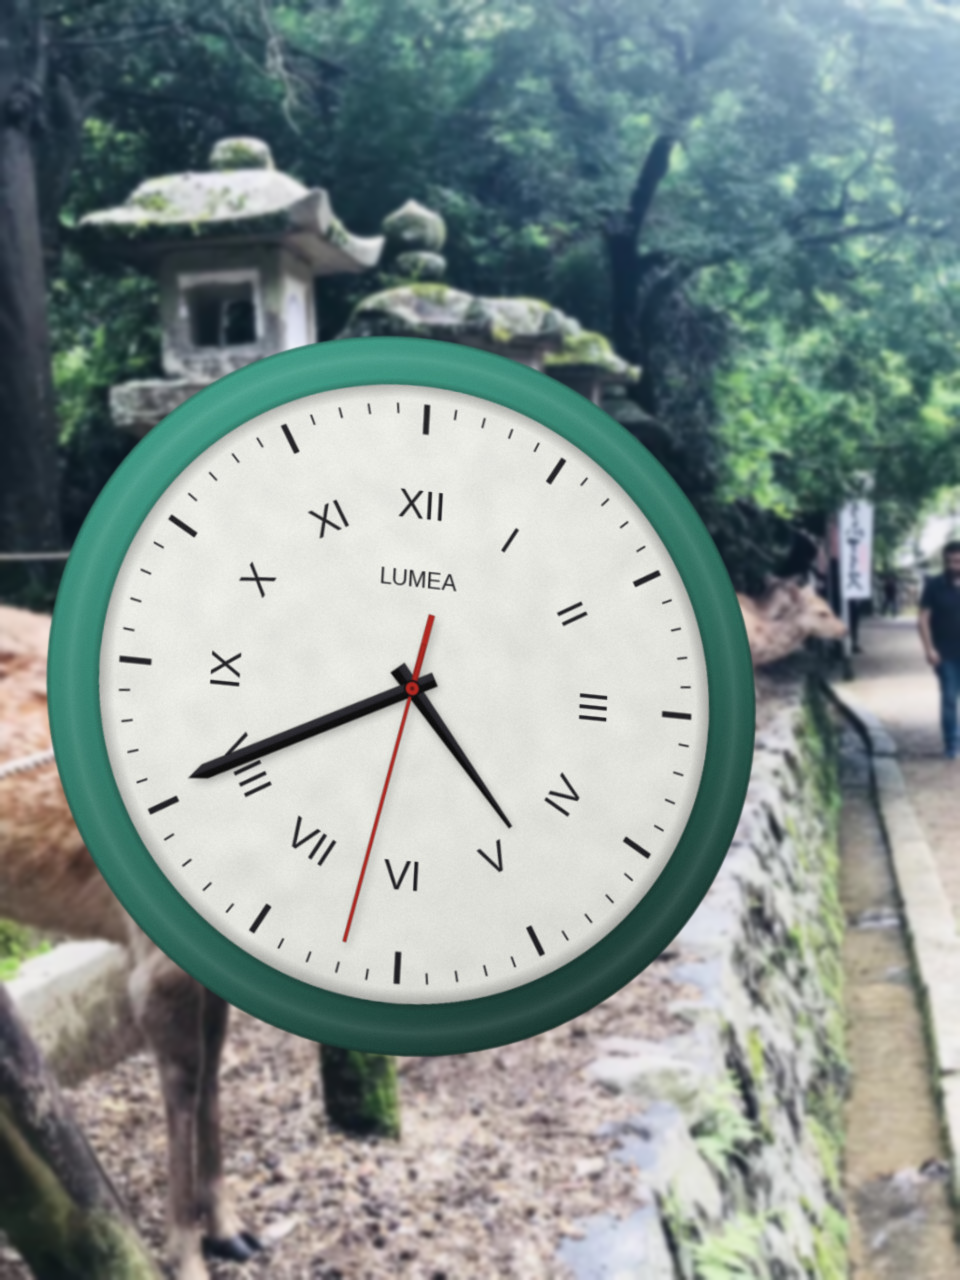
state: 4:40:32
